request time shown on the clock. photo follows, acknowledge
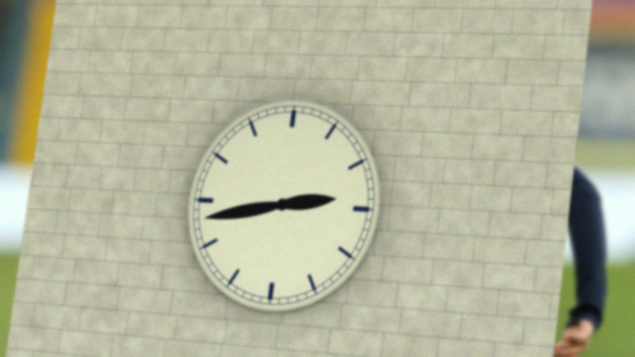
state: 2:43
